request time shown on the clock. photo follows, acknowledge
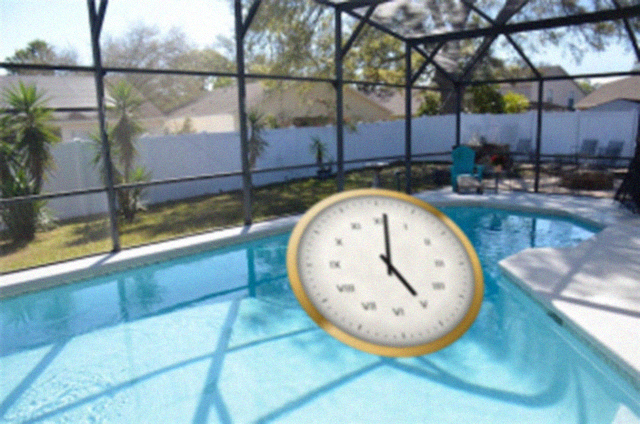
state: 5:01
